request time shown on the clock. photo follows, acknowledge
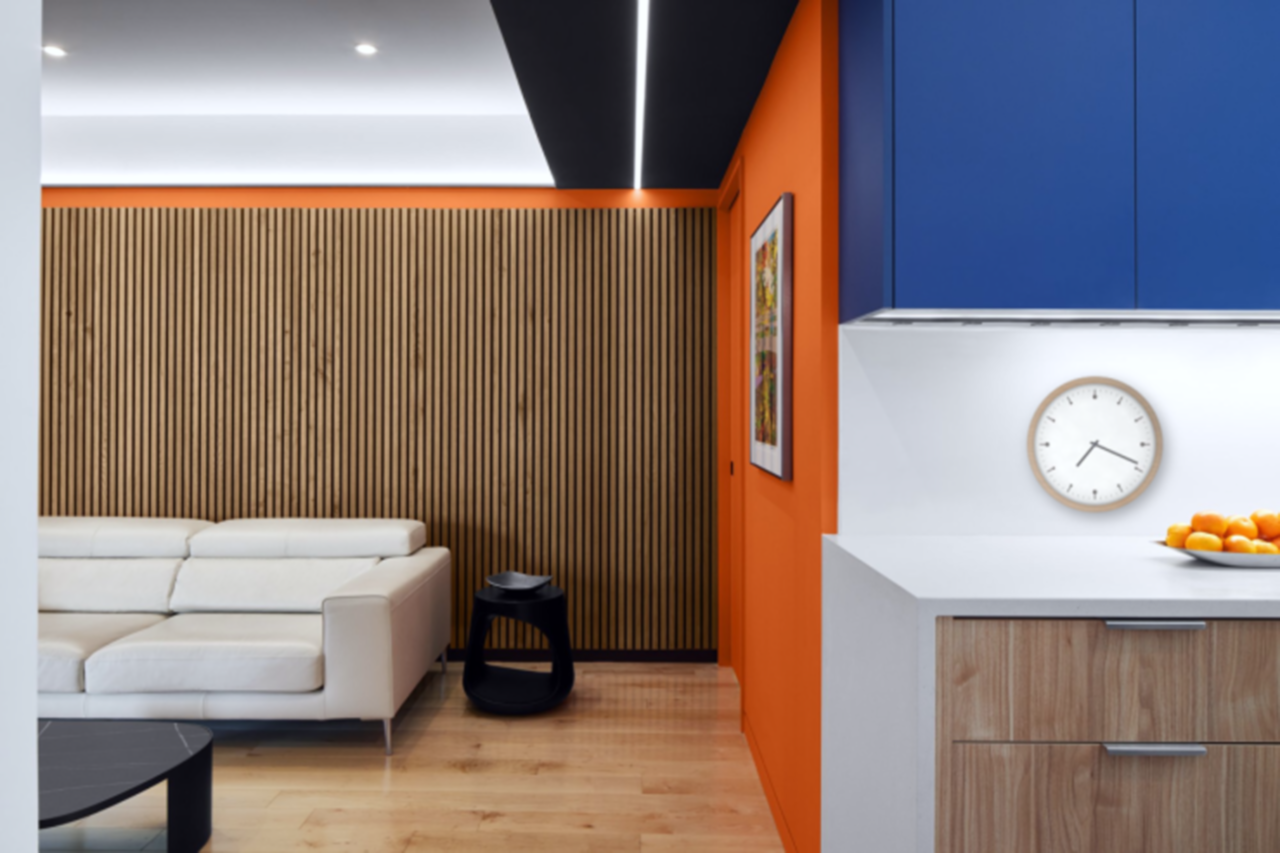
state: 7:19
